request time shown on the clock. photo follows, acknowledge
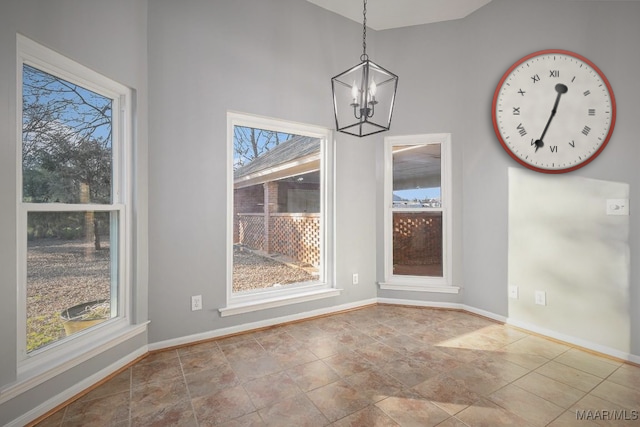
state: 12:34
